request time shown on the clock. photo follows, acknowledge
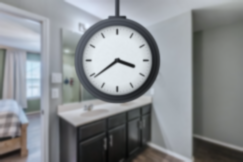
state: 3:39
